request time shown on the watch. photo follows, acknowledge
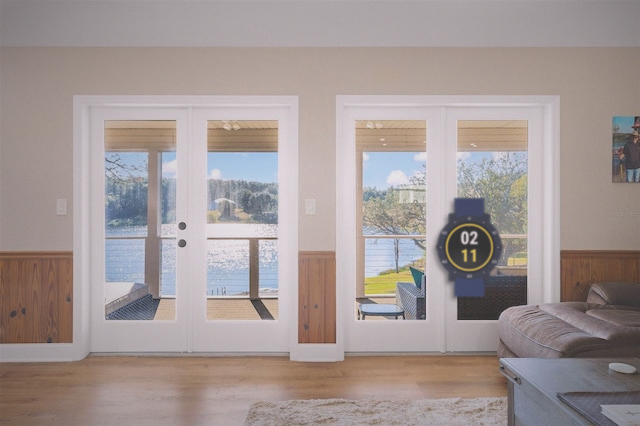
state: 2:11
